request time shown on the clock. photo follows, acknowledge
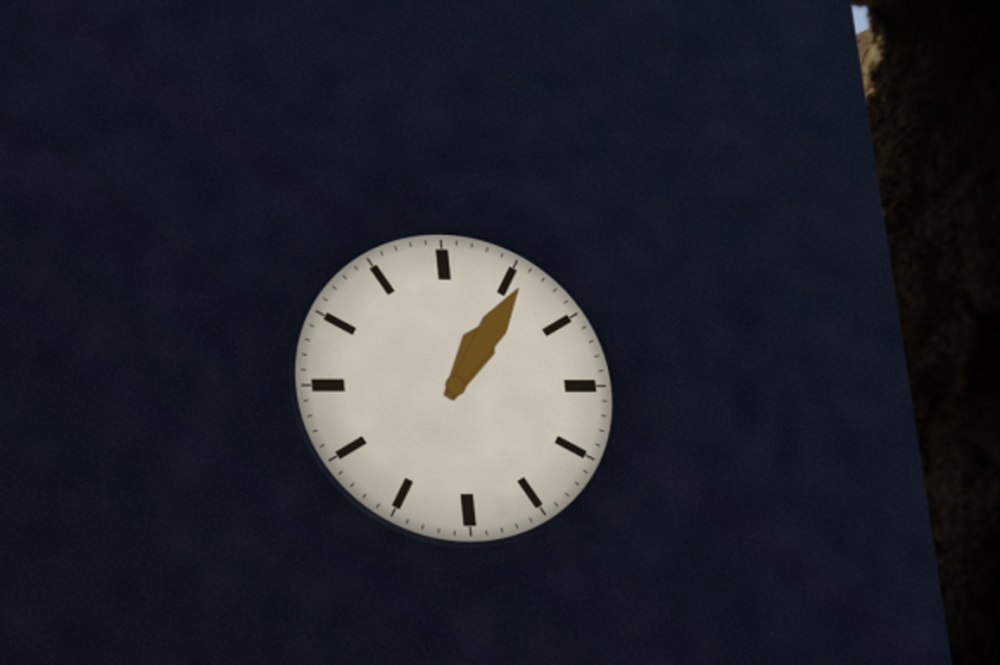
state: 1:06
